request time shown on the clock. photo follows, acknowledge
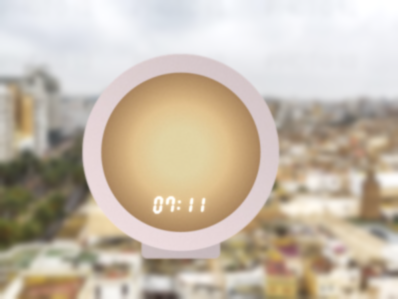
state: 7:11
